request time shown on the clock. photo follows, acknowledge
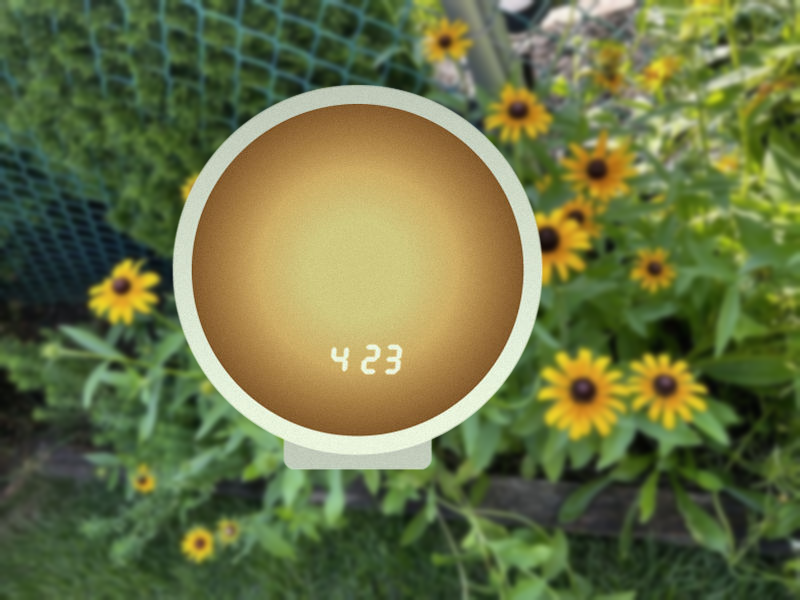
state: 4:23
